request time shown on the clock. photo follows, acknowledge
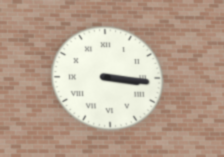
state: 3:16
